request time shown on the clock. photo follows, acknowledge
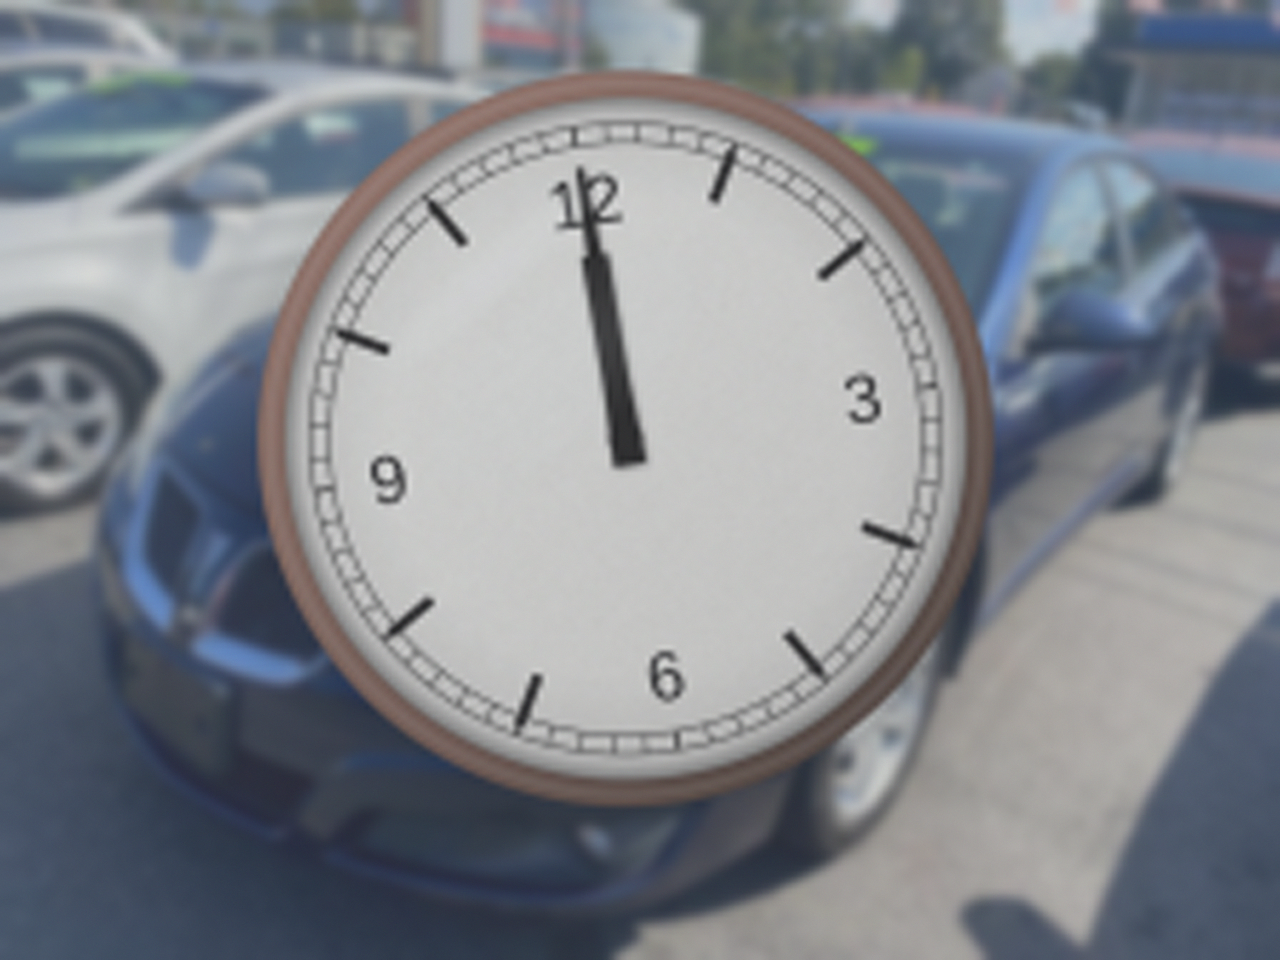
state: 12:00
